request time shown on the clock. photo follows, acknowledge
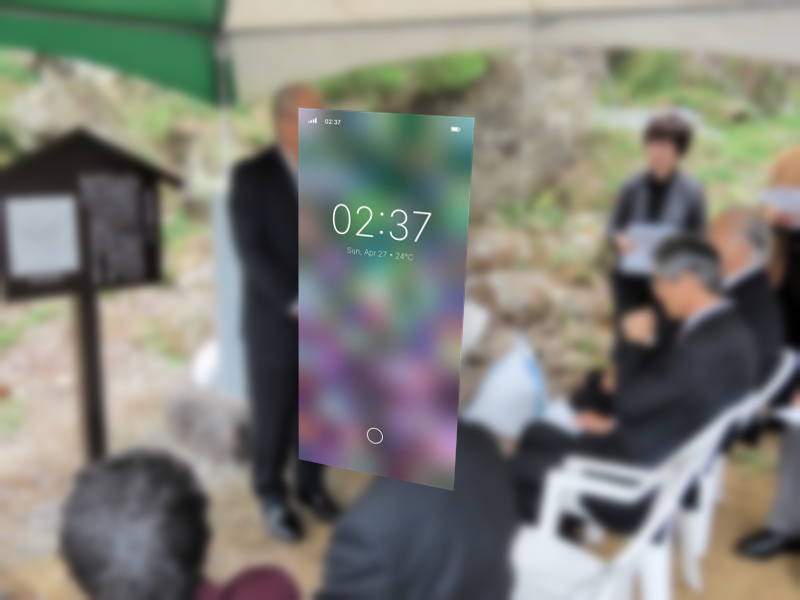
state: 2:37
